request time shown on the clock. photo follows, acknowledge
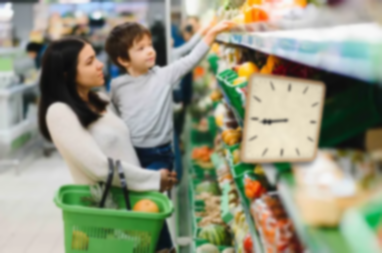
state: 8:44
